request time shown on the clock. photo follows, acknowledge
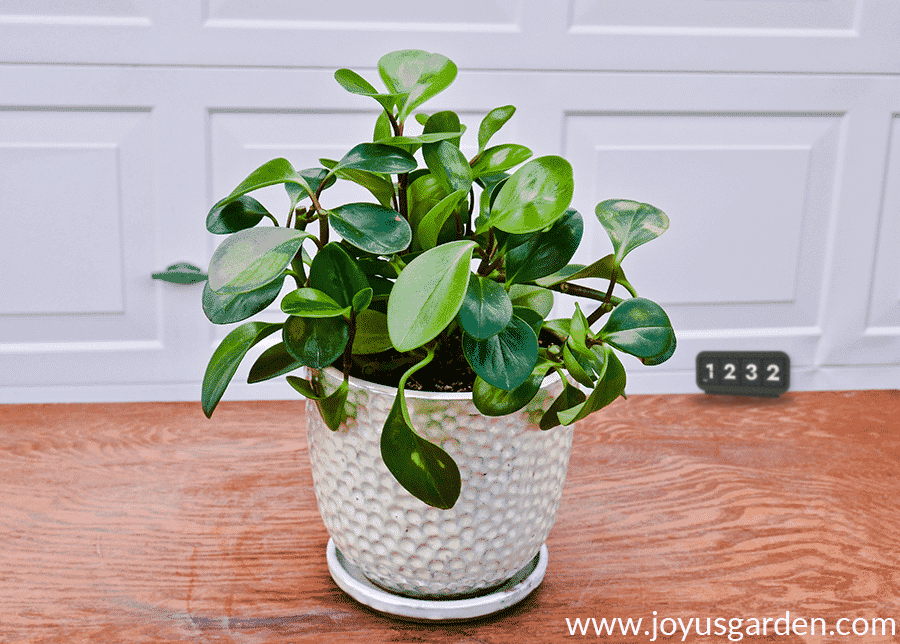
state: 12:32
